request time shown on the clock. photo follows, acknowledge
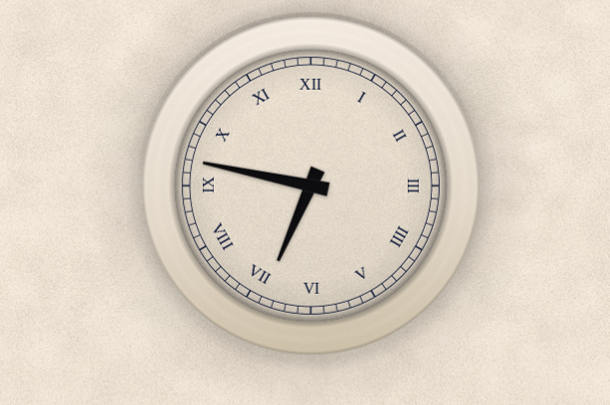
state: 6:47
